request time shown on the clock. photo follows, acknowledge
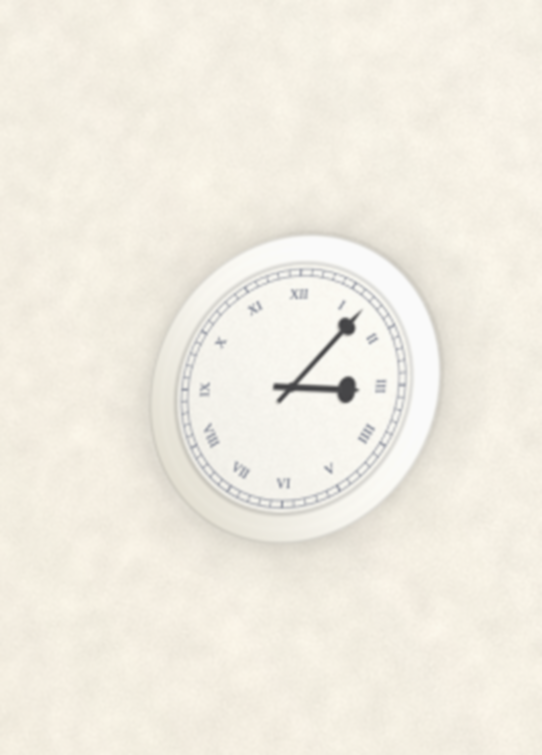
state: 3:07
